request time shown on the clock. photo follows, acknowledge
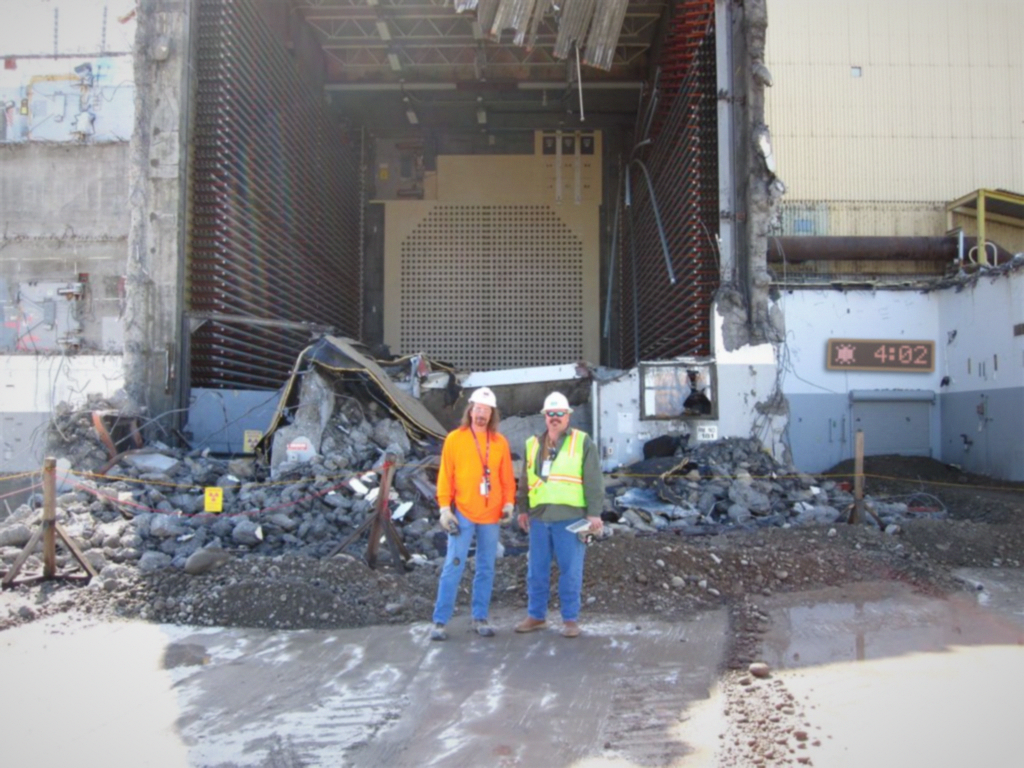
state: 4:02
